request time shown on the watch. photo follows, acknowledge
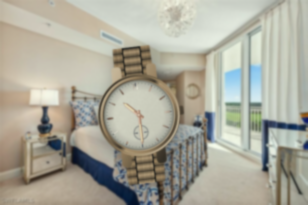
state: 10:30
